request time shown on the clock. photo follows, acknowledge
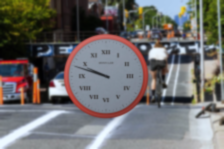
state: 9:48
